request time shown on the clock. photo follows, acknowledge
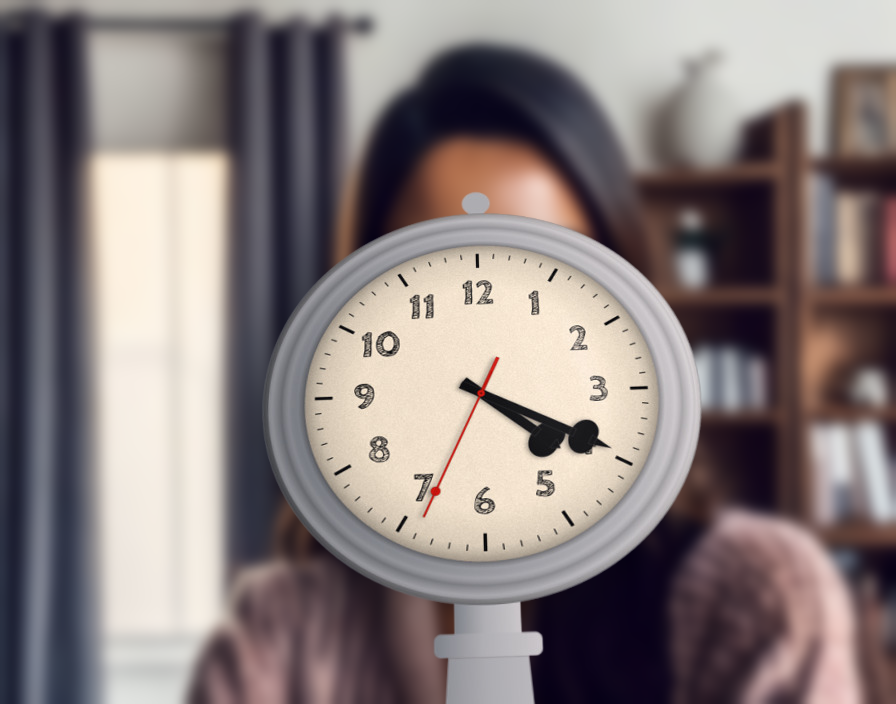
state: 4:19:34
